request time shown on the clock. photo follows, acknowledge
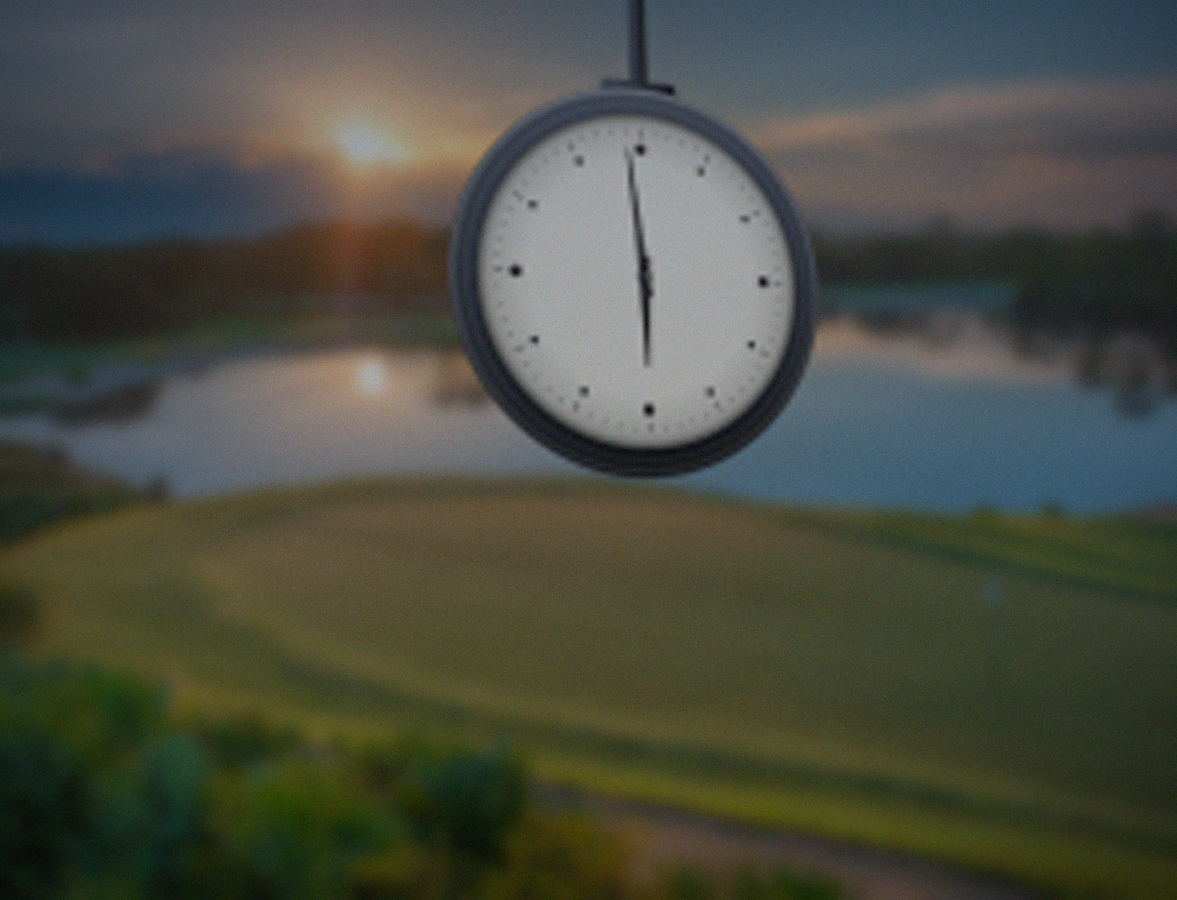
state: 5:59
